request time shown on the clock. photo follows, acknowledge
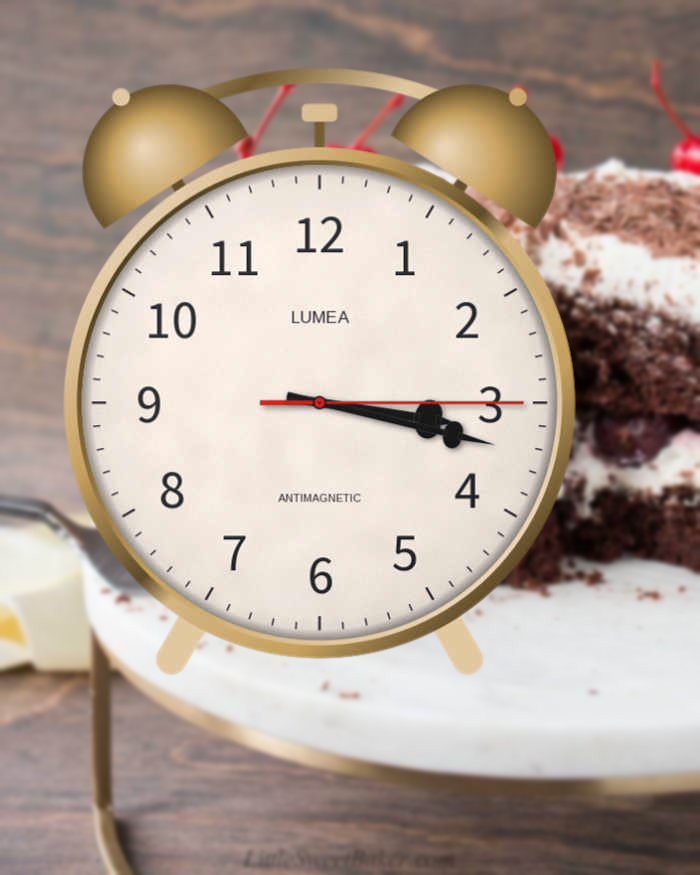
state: 3:17:15
